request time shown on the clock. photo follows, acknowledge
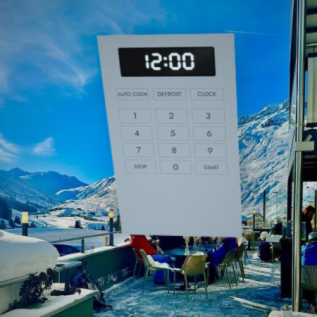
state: 12:00
